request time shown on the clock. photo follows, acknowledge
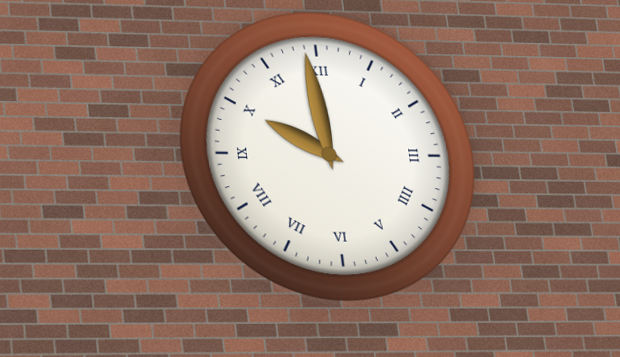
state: 9:59
